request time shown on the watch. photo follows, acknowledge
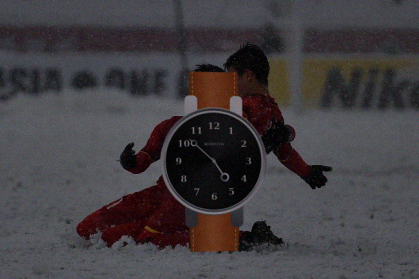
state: 4:52
